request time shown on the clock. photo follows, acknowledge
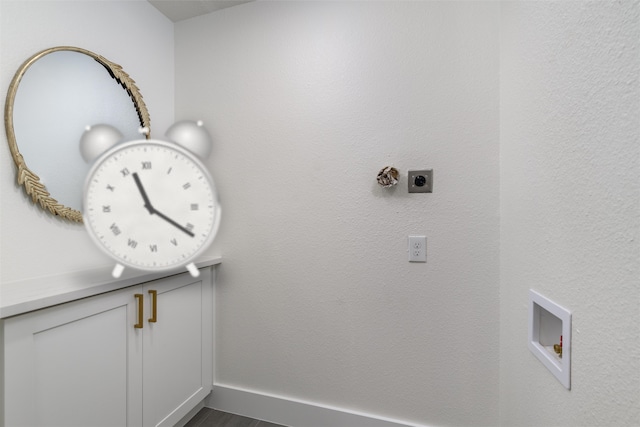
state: 11:21
